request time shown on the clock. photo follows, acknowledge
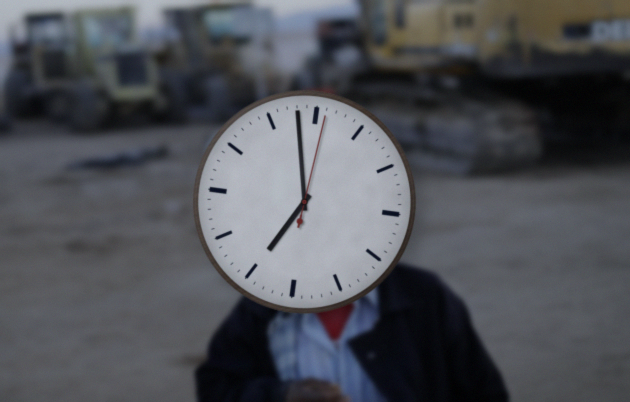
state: 6:58:01
